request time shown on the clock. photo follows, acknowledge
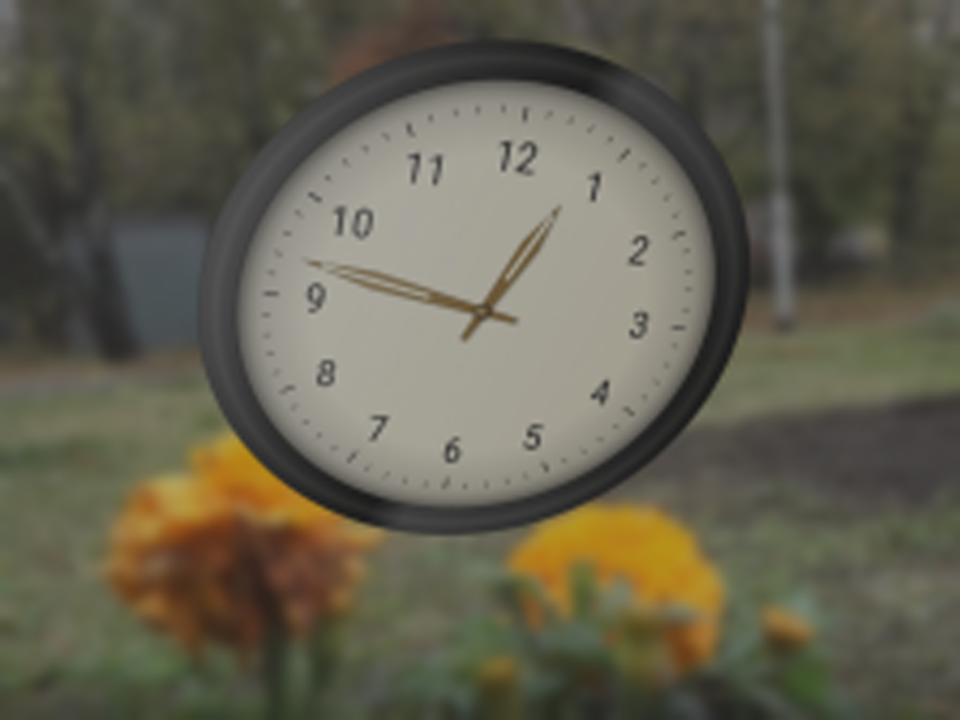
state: 12:47
